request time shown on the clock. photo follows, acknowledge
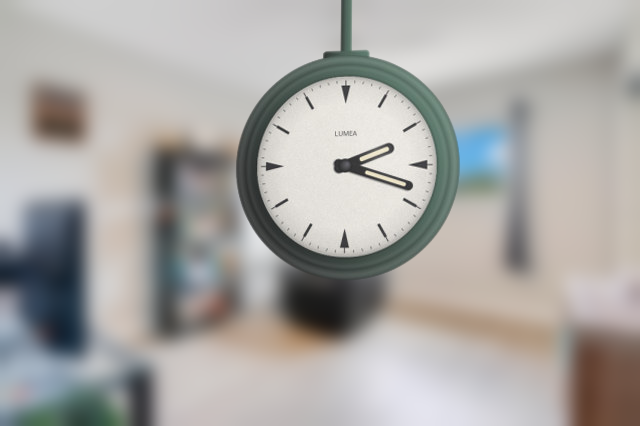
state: 2:18
